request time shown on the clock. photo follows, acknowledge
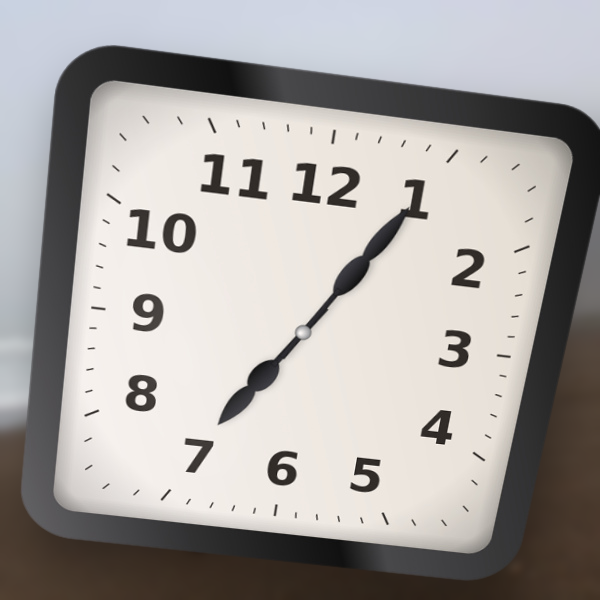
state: 7:05
